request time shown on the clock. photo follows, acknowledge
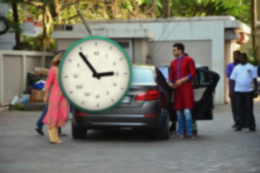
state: 2:54
